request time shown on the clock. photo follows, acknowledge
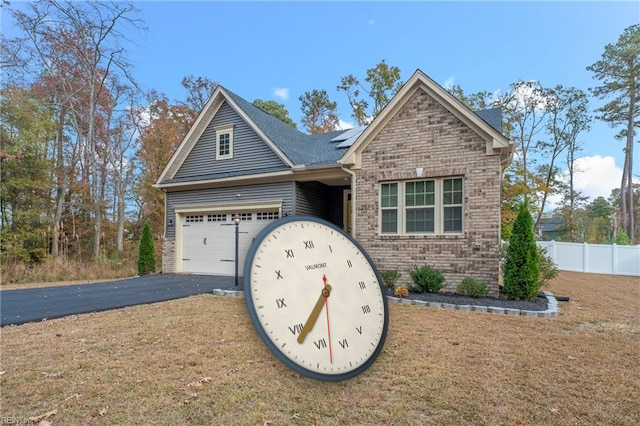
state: 7:38:33
